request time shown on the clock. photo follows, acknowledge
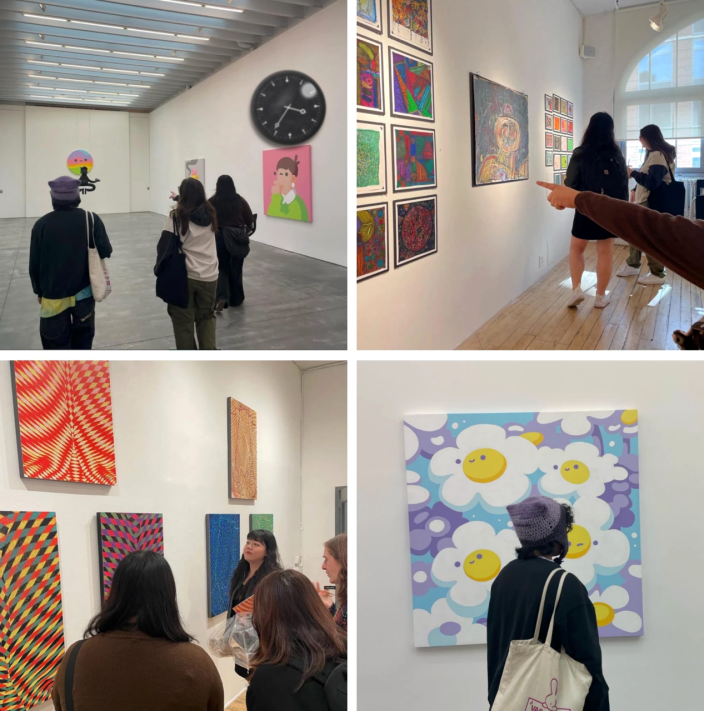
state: 3:36
